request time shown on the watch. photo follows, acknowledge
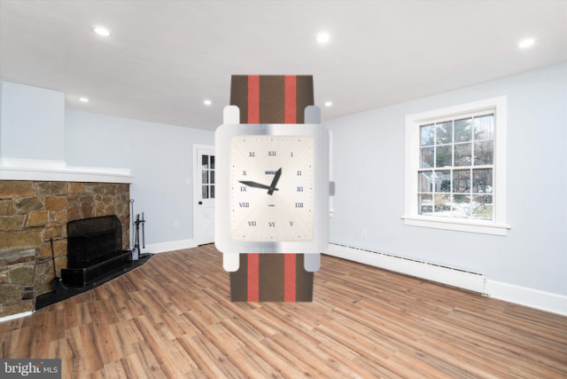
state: 12:47
